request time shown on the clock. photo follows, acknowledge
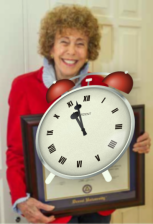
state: 10:57
